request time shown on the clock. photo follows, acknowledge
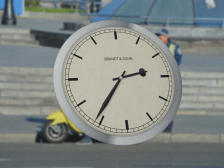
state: 2:36
